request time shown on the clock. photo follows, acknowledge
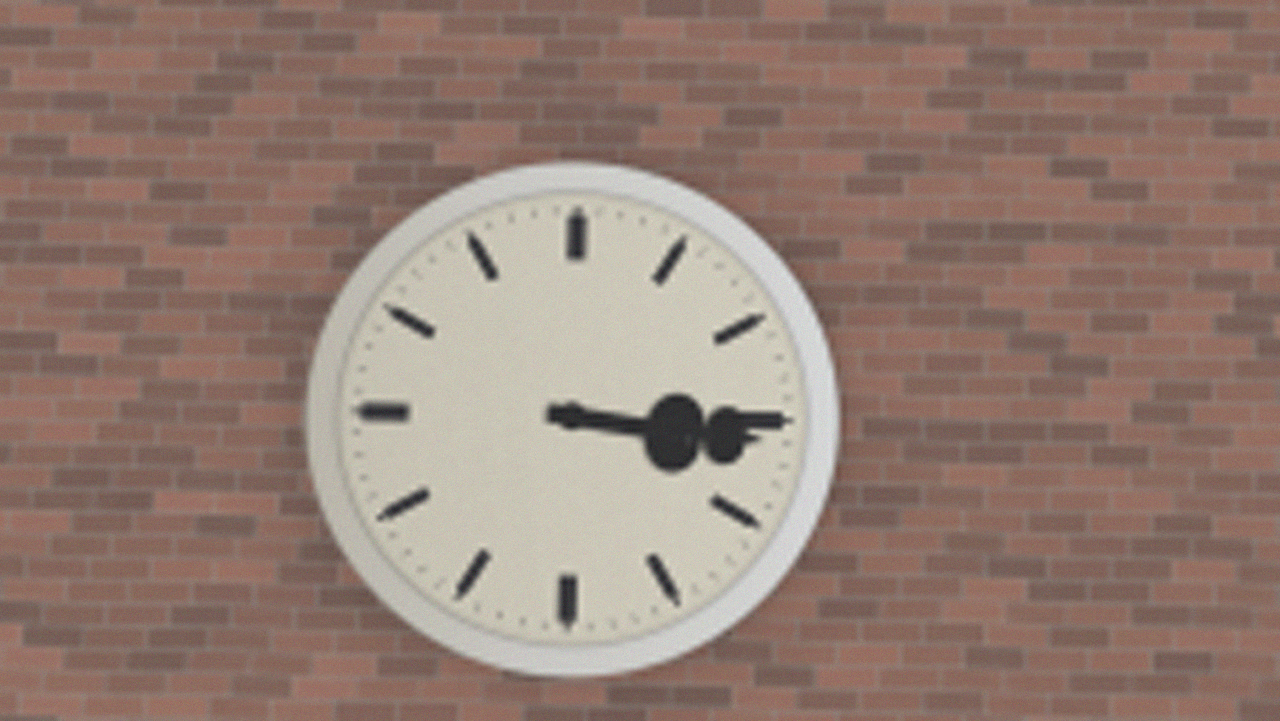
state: 3:16
